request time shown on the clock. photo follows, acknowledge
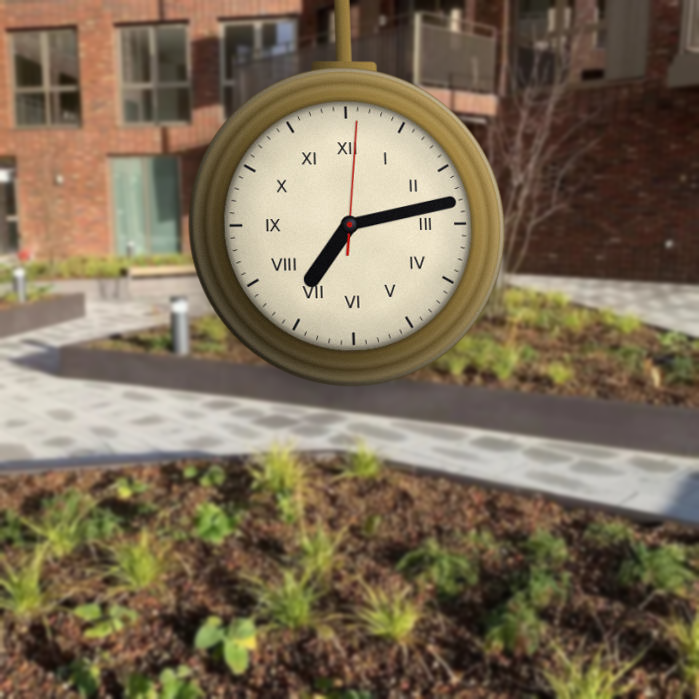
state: 7:13:01
